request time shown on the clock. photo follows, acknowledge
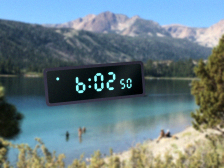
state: 6:02:50
